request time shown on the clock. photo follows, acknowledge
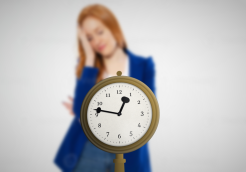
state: 12:47
